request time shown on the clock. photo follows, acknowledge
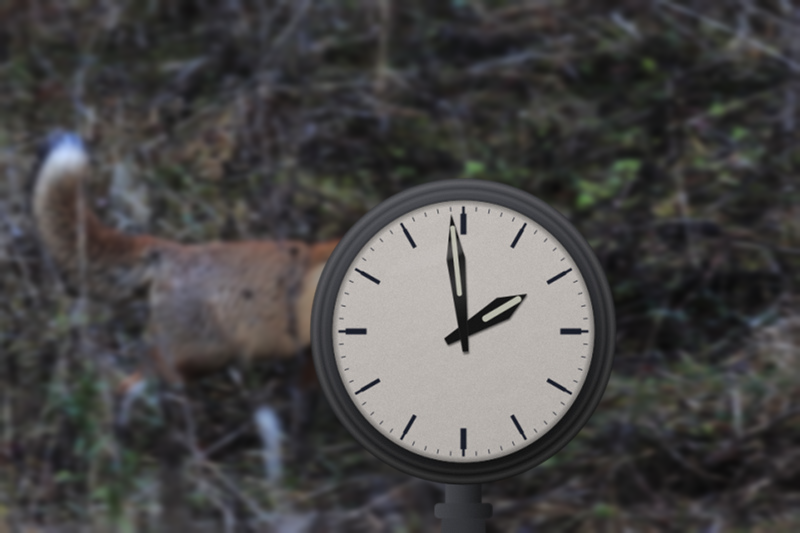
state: 1:59
